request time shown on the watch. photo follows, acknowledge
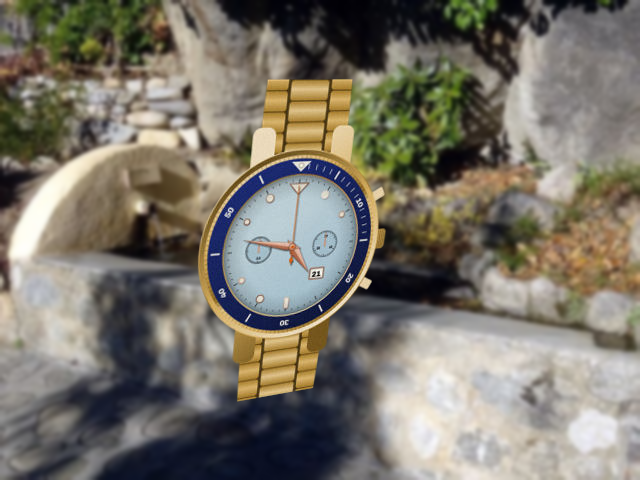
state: 4:47
